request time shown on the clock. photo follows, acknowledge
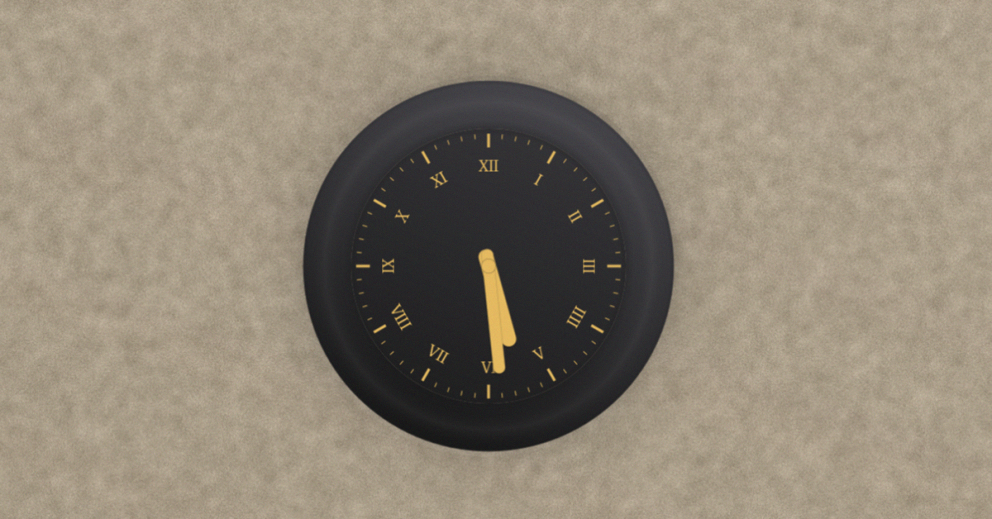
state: 5:29
